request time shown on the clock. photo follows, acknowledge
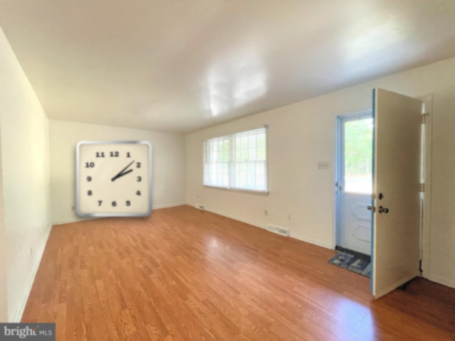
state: 2:08
